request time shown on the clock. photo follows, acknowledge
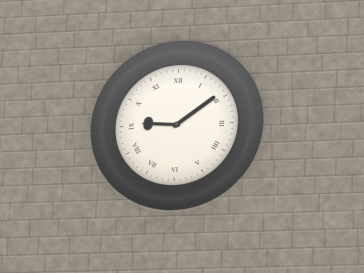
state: 9:09
